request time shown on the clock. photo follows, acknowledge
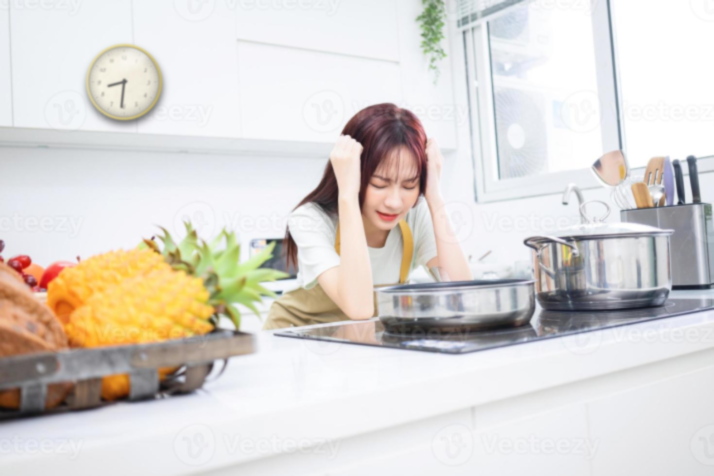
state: 8:31
